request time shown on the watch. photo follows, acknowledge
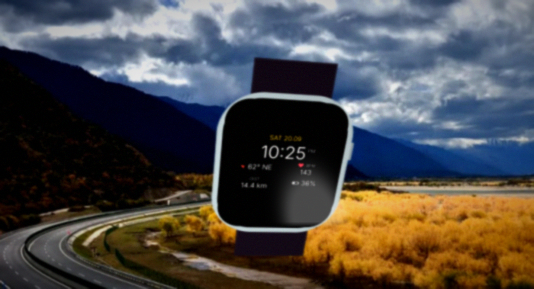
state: 10:25
